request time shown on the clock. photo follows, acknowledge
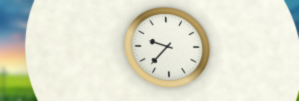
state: 9:37
